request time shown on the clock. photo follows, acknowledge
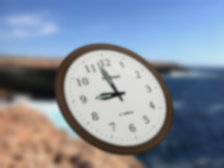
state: 8:58
